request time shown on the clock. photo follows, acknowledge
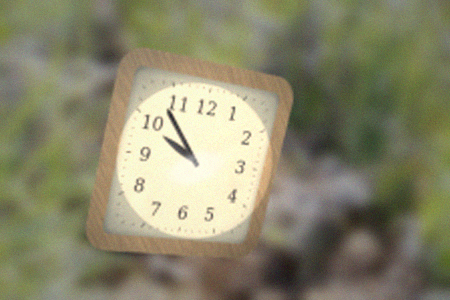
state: 9:53
